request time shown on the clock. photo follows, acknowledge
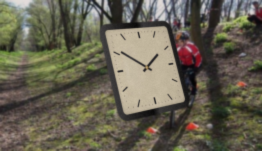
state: 1:51
